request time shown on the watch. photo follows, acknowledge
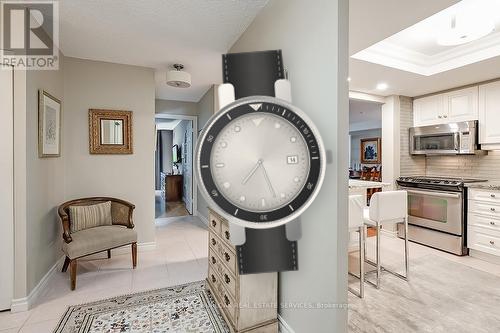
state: 7:27
